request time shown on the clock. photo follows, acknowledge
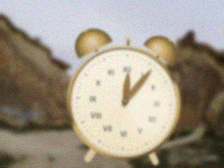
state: 12:06
